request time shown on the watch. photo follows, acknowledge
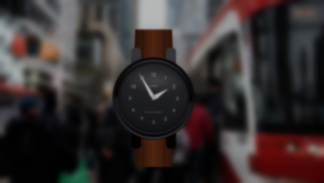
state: 1:55
